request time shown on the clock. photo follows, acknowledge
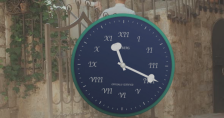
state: 11:19
